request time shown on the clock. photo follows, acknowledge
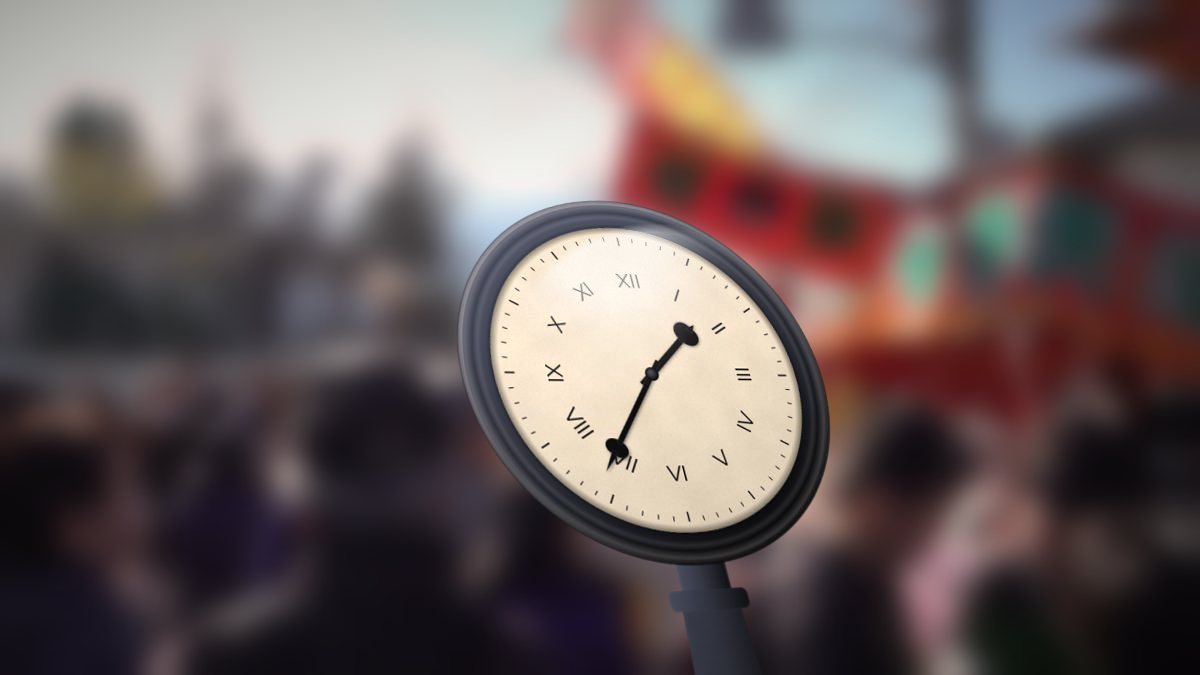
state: 1:36
